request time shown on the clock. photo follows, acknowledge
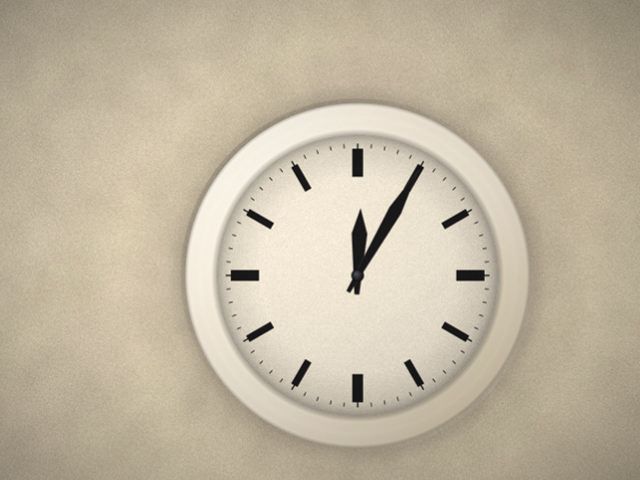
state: 12:05
